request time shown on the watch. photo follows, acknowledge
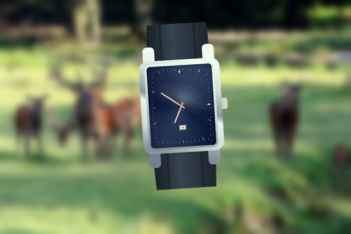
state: 6:51
